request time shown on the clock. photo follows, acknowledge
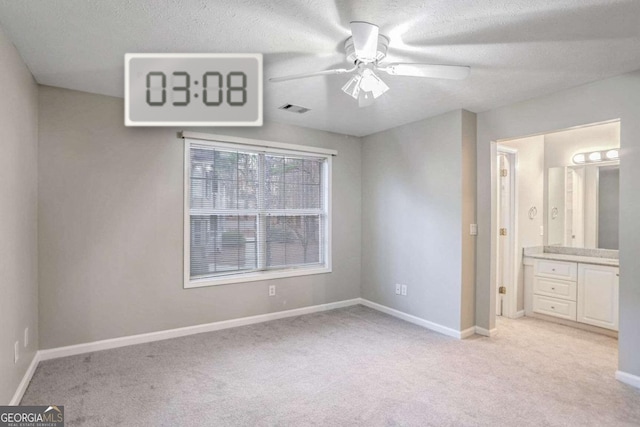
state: 3:08
